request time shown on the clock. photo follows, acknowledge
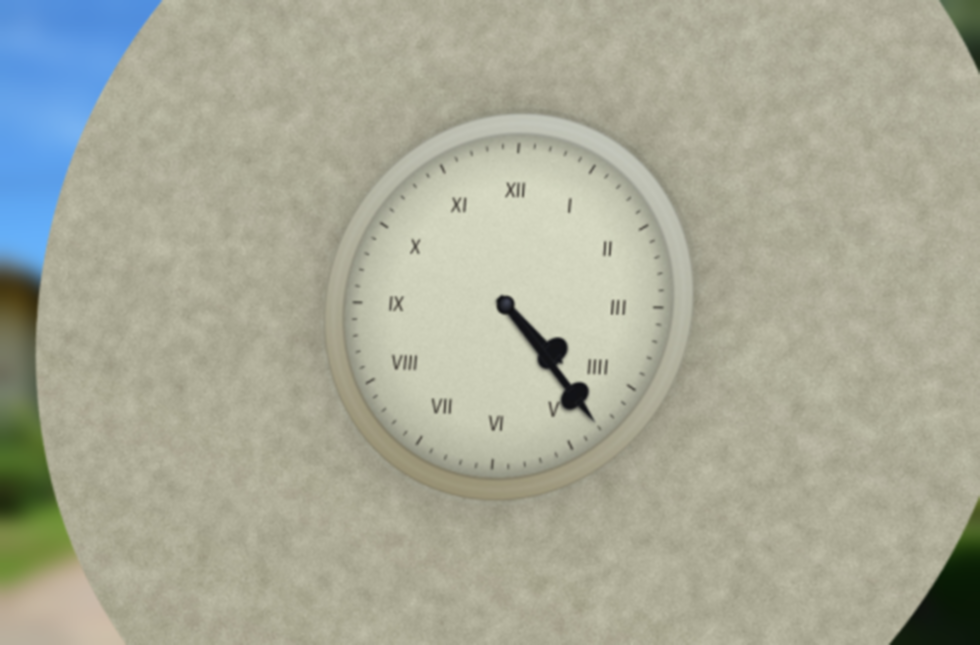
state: 4:23
